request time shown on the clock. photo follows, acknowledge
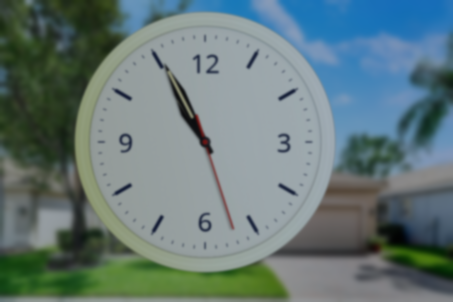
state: 10:55:27
